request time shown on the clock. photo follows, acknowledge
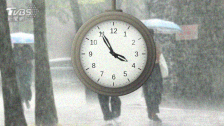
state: 3:55
